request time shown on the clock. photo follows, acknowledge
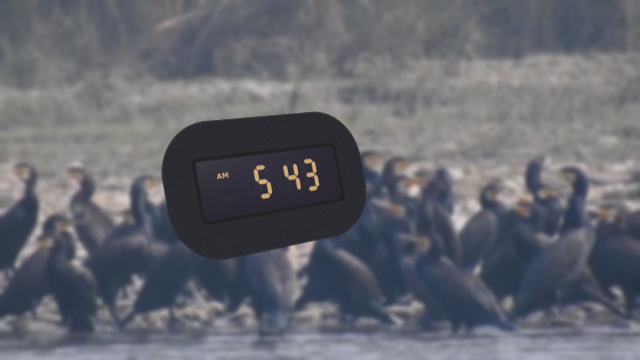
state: 5:43
